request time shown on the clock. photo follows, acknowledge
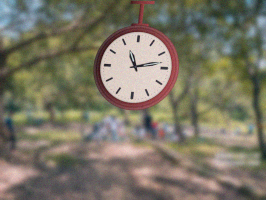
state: 11:13
